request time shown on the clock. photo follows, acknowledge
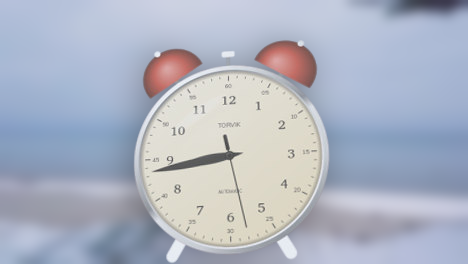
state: 8:43:28
